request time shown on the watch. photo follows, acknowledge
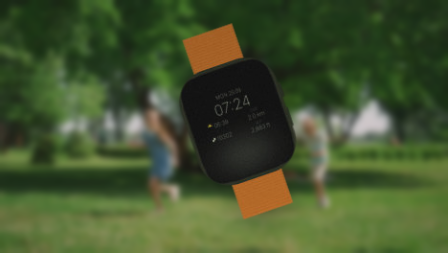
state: 7:24
